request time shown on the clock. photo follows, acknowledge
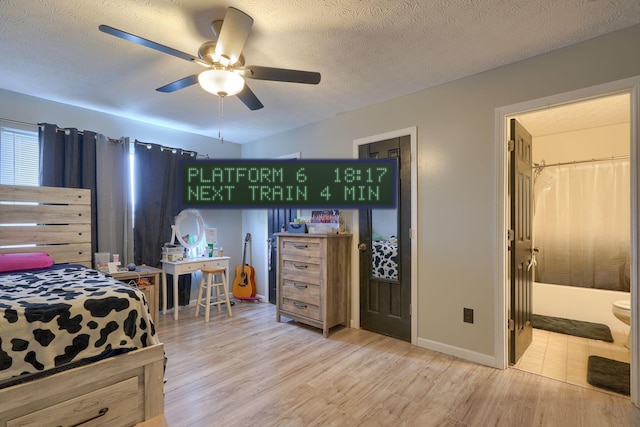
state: 18:17
